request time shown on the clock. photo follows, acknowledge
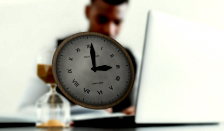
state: 3:01
